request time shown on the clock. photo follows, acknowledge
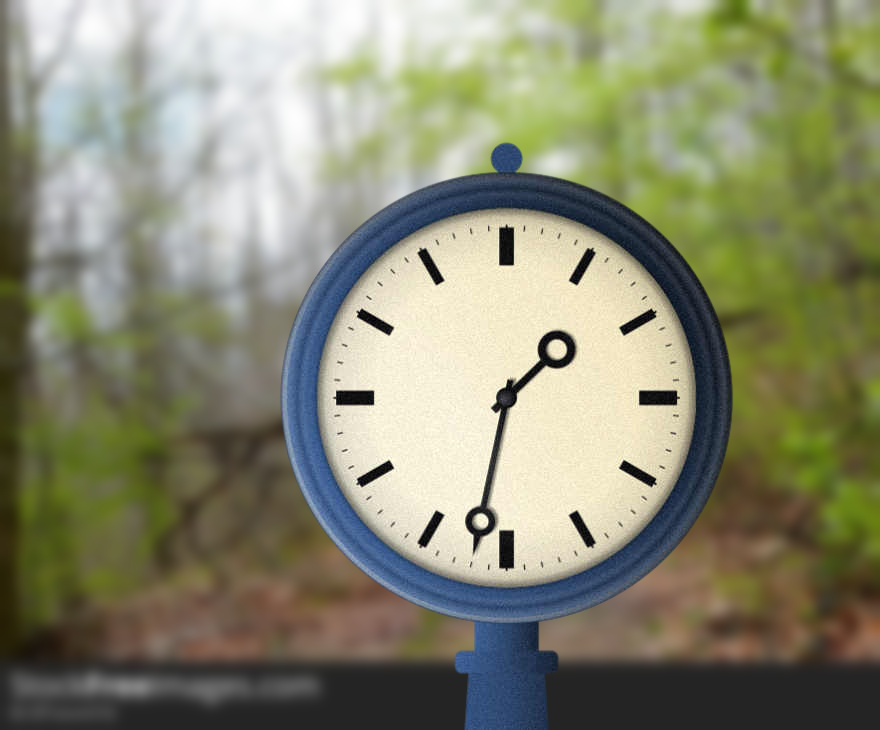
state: 1:32
